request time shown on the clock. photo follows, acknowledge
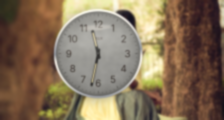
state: 11:32
